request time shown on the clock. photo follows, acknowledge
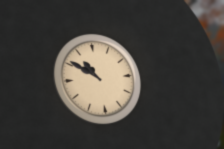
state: 10:51
